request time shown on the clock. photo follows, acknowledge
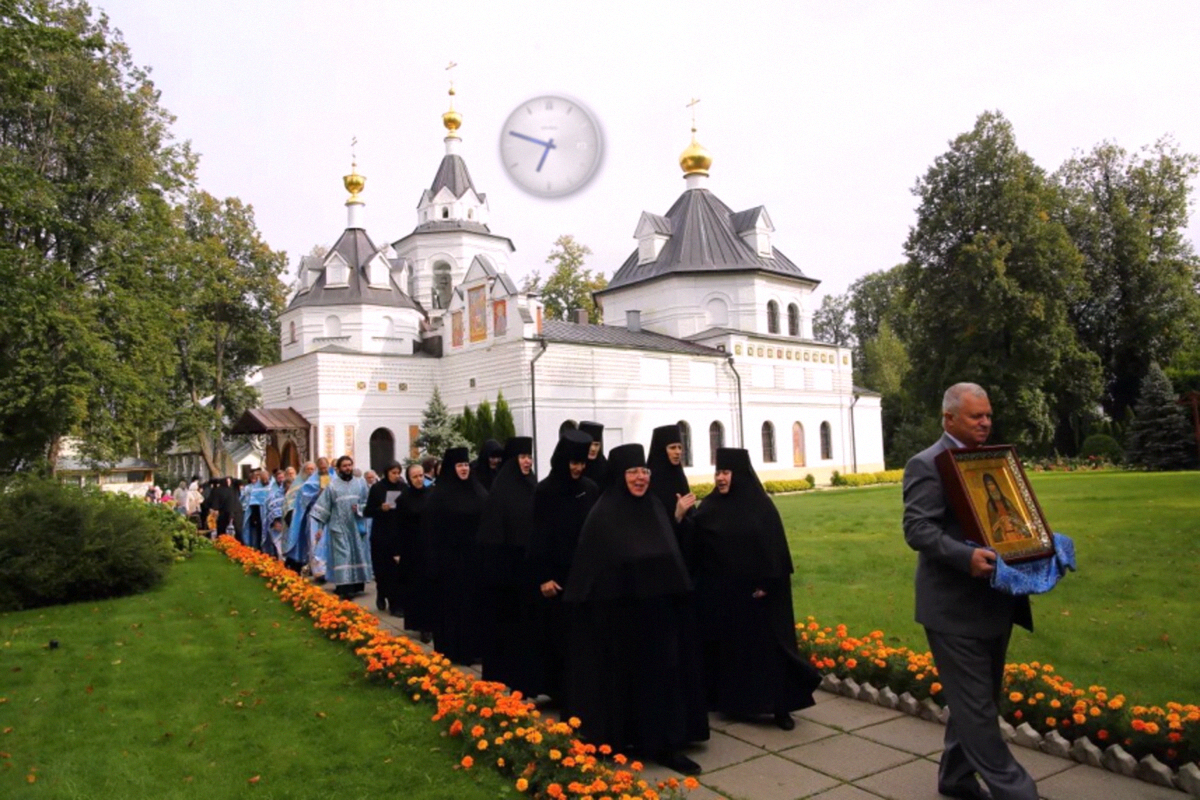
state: 6:48
